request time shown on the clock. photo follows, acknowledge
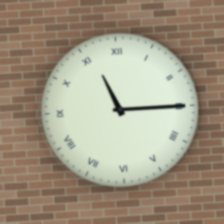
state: 11:15
